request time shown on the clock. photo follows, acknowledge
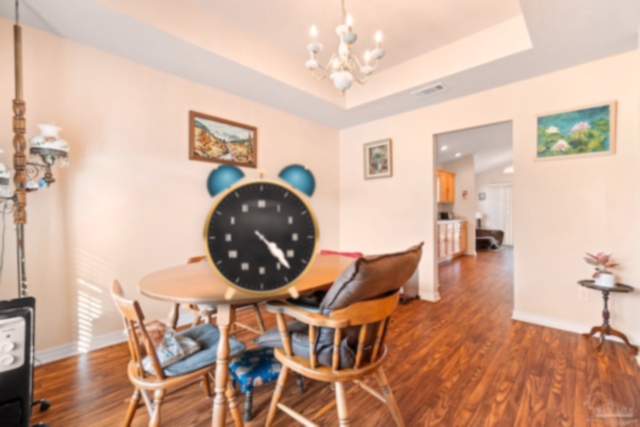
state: 4:23
